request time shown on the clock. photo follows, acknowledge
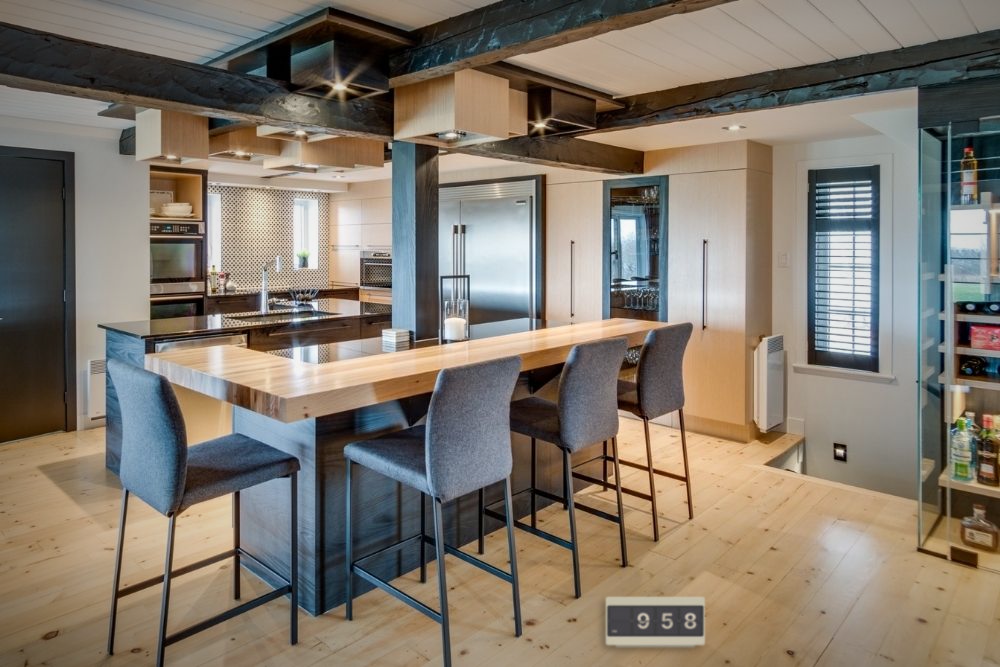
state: 9:58
